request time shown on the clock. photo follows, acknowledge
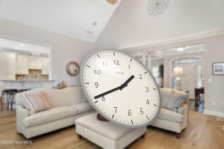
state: 1:41
